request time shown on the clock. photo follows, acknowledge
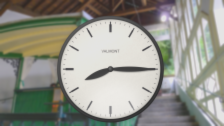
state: 8:15
